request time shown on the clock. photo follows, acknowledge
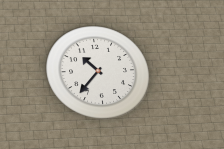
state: 10:37
